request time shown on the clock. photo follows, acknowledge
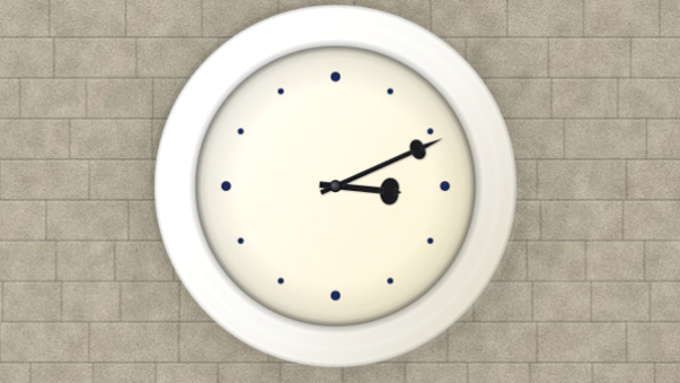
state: 3:11
